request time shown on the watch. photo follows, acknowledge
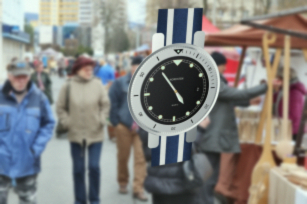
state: 4:54
